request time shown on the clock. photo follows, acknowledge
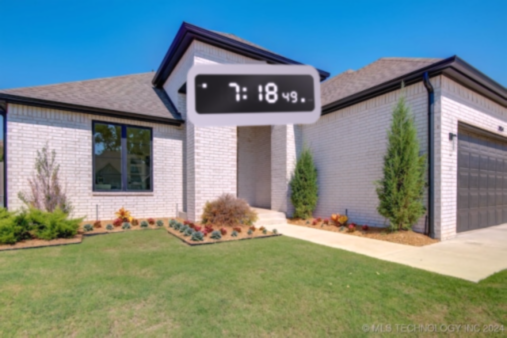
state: 7:18:49
